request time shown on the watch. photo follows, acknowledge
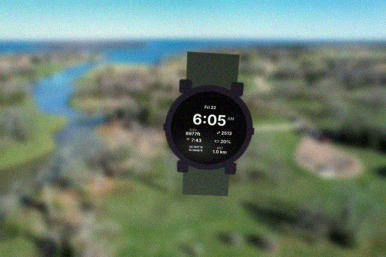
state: 6:05
